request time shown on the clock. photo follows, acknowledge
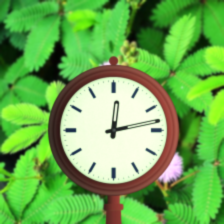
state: 12:13
